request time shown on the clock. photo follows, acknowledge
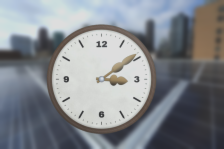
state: 3:09
